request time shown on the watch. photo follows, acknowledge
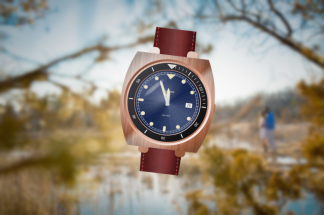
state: 11:56
